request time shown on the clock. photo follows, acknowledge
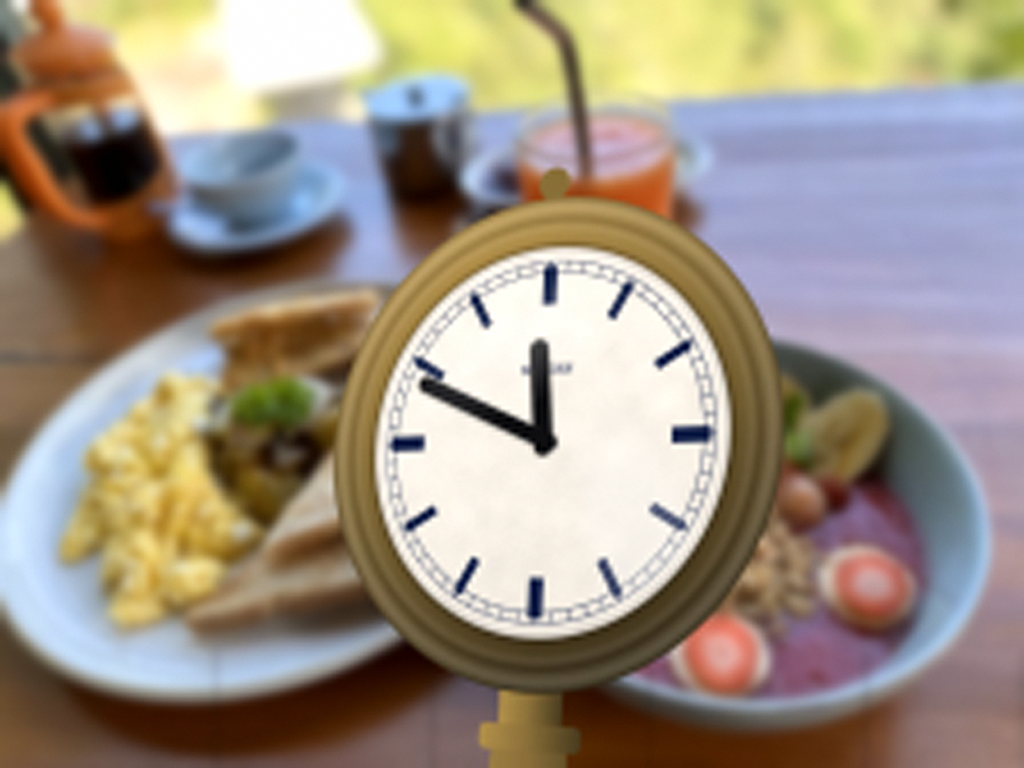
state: 11:49
